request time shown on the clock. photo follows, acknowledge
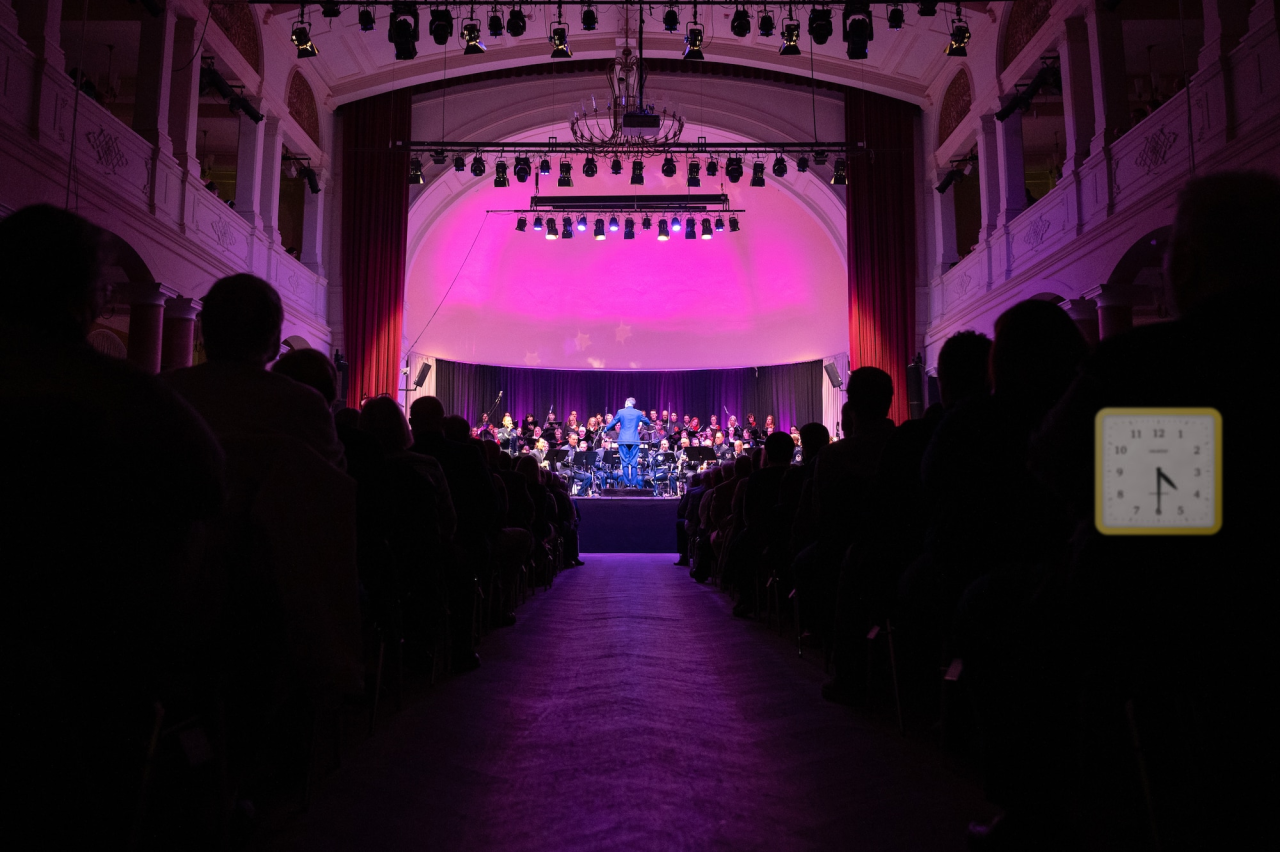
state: 4:30
